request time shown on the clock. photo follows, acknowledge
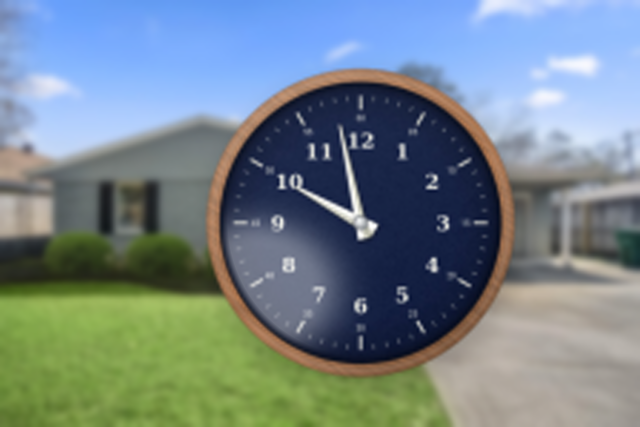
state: 9:58
